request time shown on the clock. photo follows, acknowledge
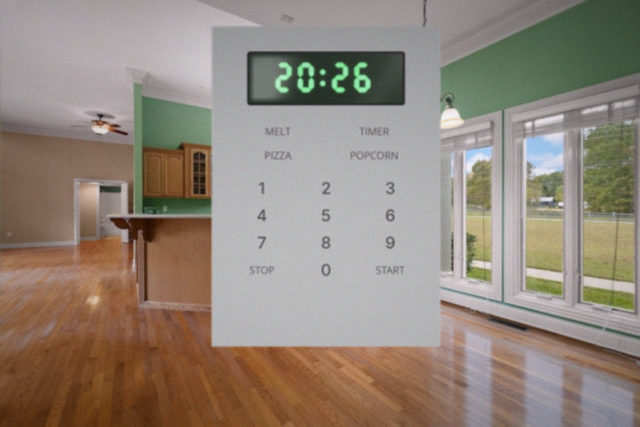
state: 20:26
